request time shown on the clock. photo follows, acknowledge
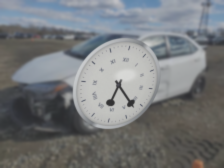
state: 6:22
